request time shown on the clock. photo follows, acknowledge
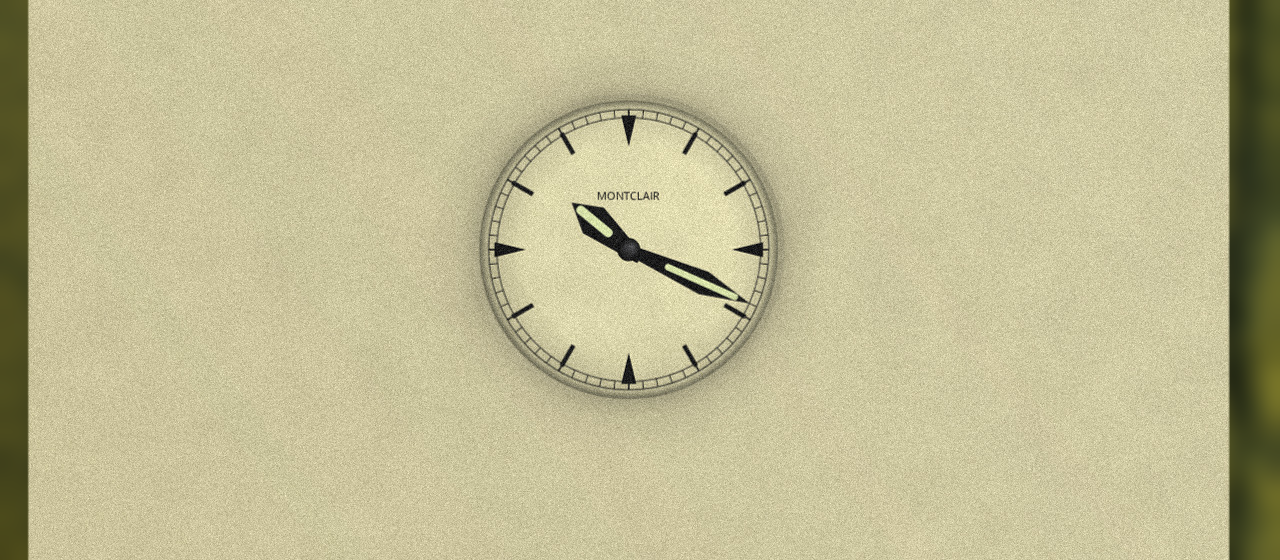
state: 10:19
